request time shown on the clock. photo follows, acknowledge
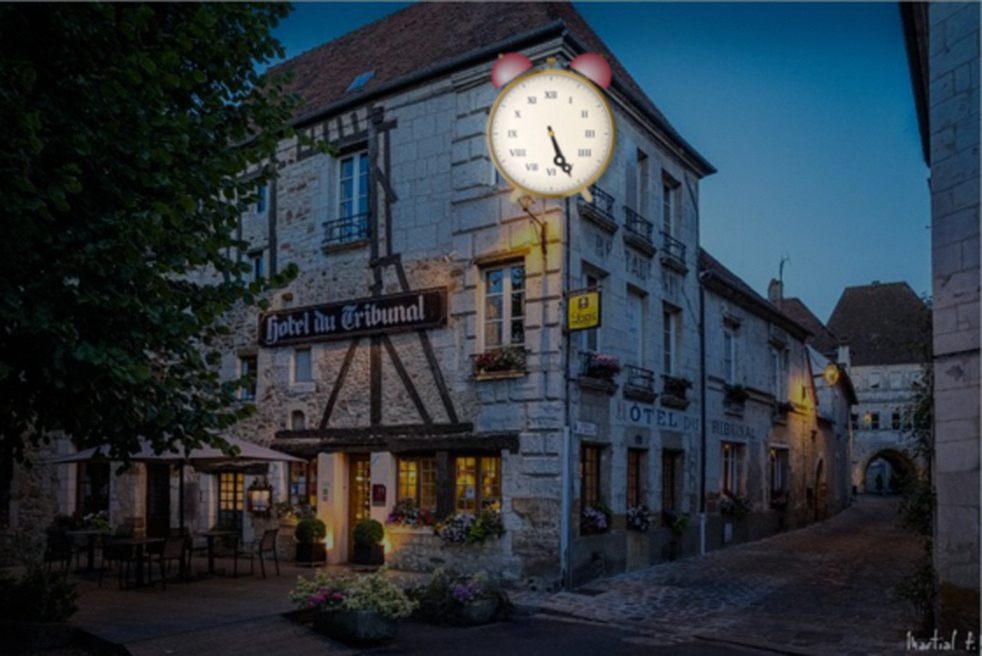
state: 5:26
